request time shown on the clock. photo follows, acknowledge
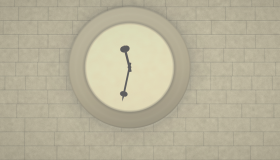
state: 11:32
